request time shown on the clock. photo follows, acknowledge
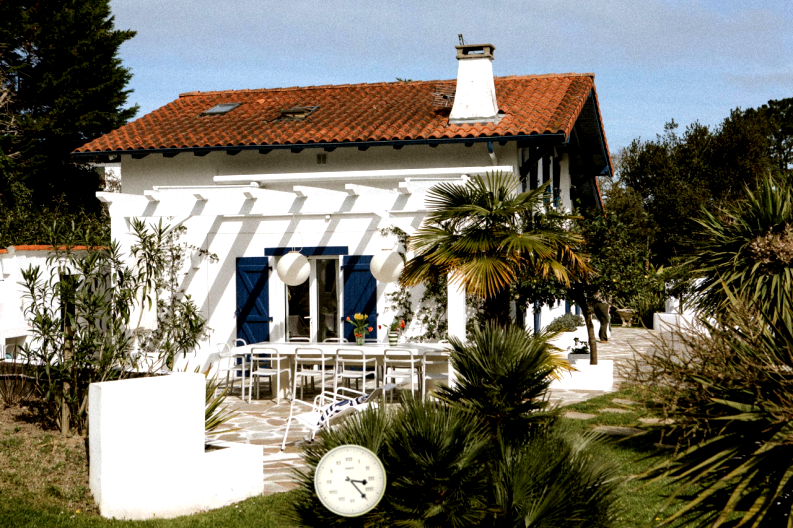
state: 3:24
